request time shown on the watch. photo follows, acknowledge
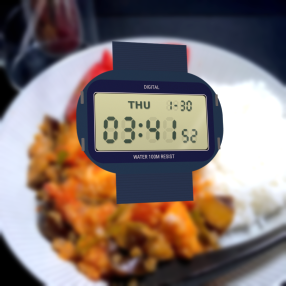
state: 3:41:52
